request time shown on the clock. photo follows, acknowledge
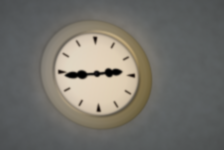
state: 2:44
